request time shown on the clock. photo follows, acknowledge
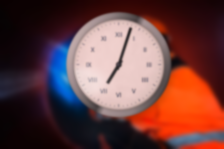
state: 7:03
